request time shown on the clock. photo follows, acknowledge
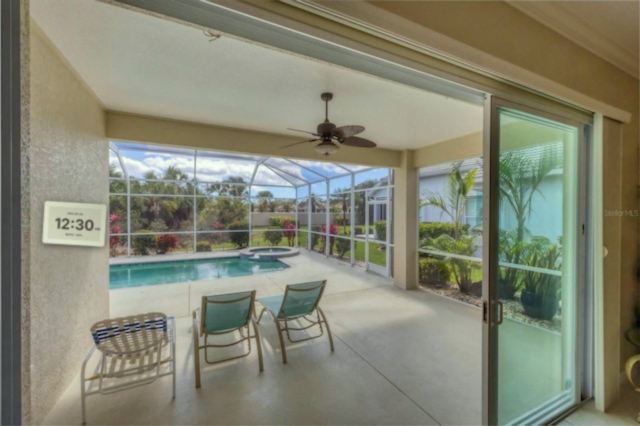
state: 12:30
